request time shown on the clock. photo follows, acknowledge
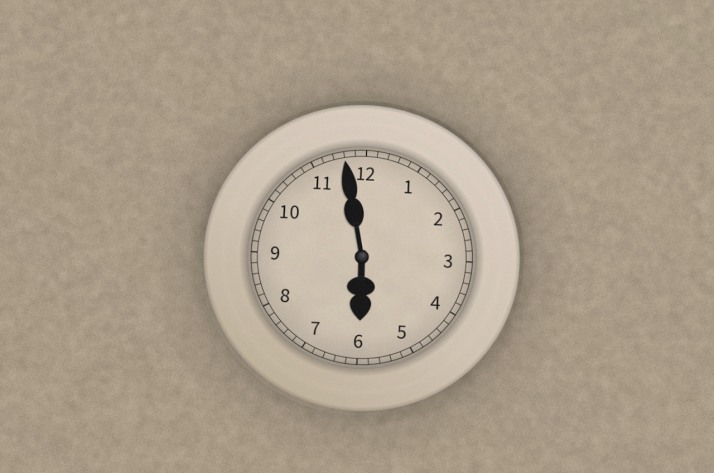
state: 5:58
